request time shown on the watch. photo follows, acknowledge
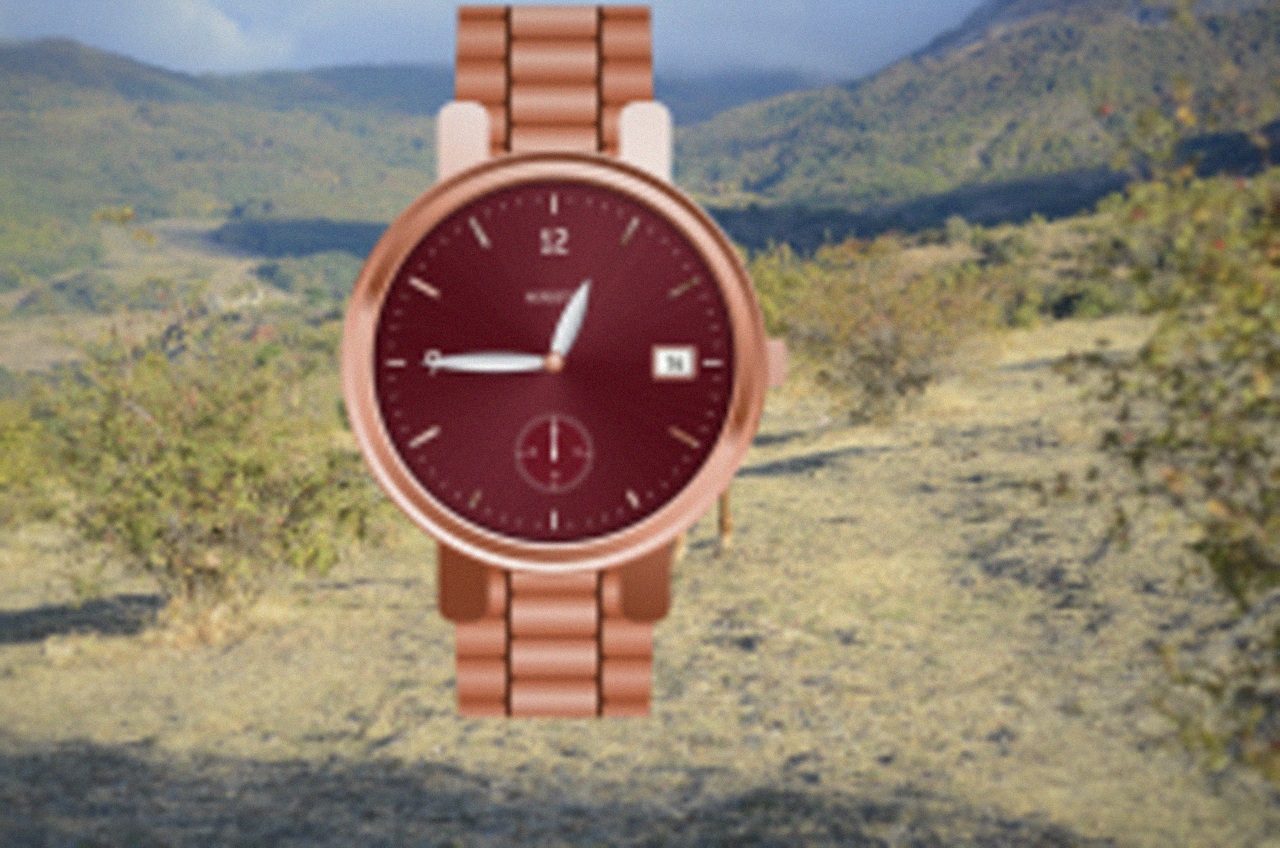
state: 12:45
